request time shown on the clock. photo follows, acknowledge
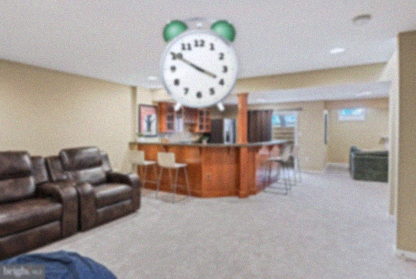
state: 3:50
